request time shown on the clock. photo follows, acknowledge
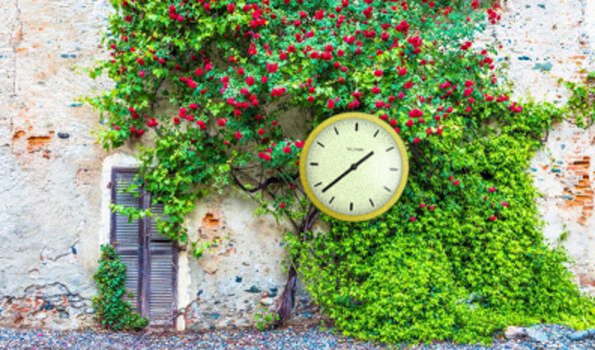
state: 1:38
